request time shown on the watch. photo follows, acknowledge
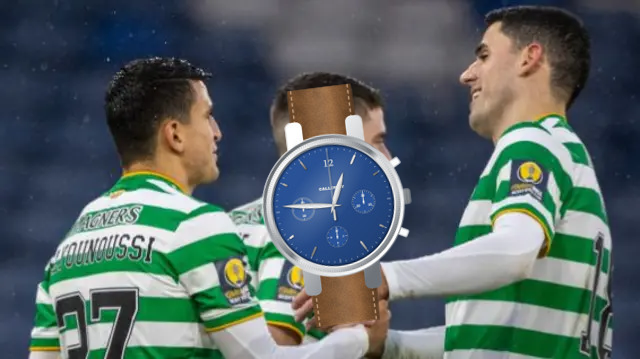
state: 12:46
